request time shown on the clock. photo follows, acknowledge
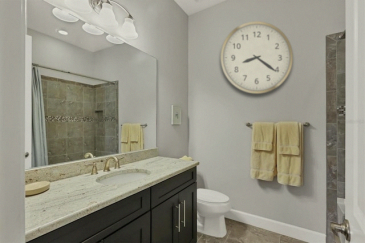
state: 8:21
